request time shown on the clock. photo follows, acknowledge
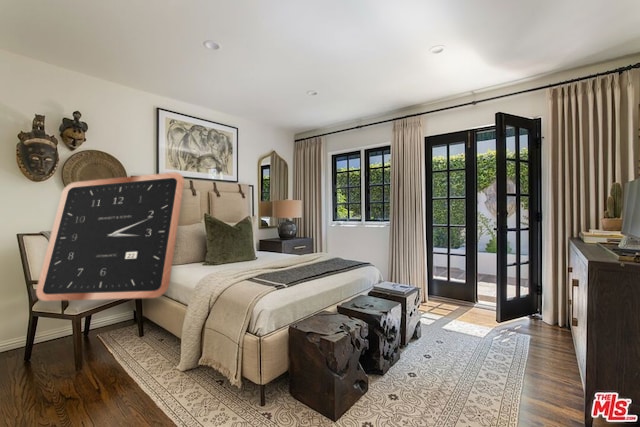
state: 3:11
